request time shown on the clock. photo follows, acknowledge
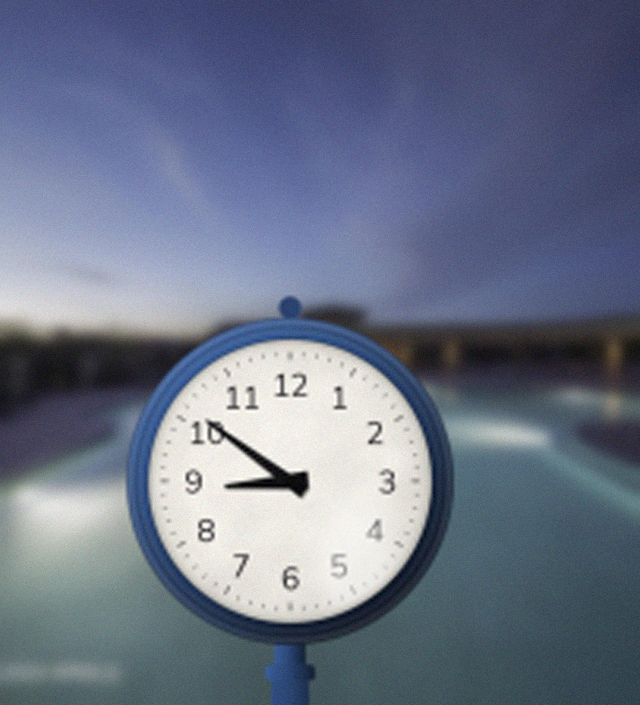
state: 8:51
